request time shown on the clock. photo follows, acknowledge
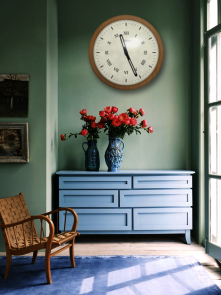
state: 11:26
